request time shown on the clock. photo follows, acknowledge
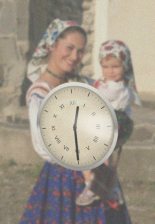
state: 12:30
